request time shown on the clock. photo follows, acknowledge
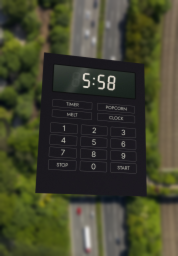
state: 5:58
